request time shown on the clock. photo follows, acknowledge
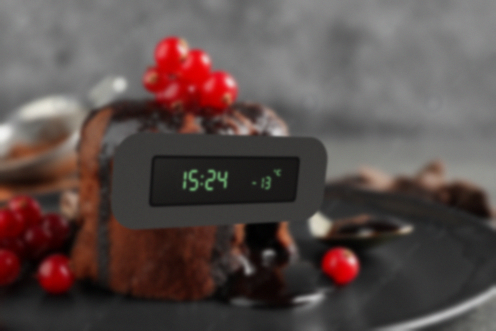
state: 15:24
